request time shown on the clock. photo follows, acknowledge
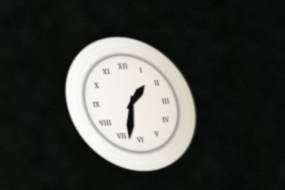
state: 1:33
